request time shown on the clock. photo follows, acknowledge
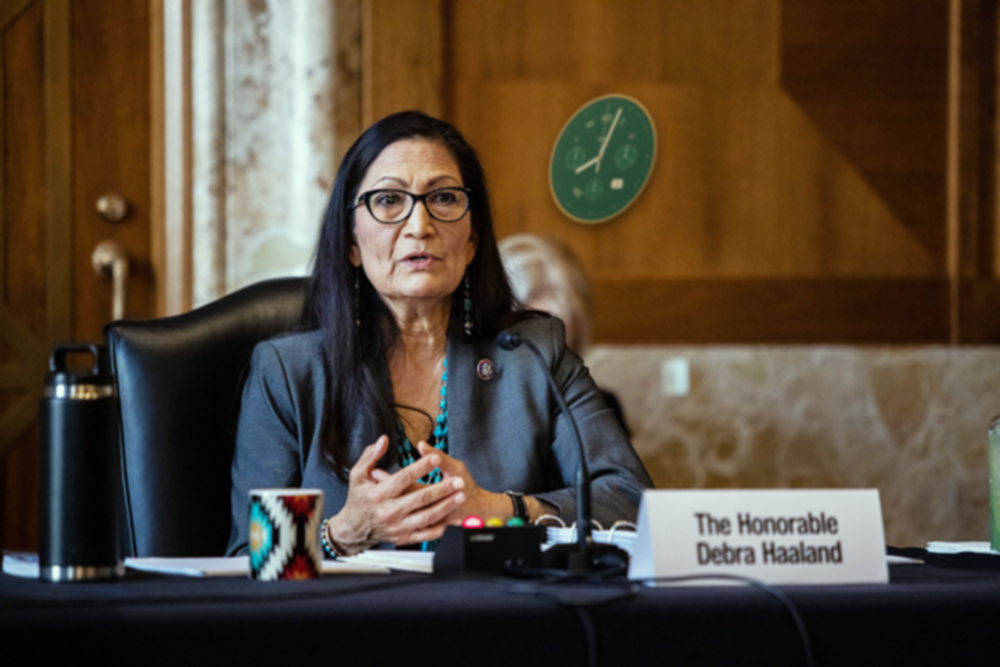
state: 8:03
